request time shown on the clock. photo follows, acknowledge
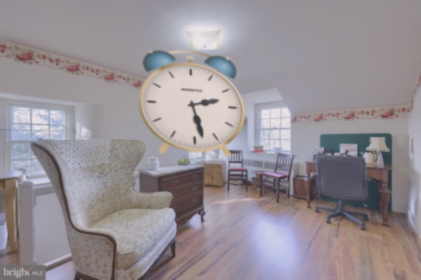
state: 2:28
